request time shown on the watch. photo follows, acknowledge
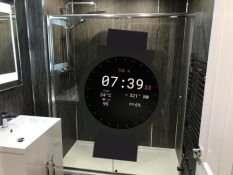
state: 7:39
